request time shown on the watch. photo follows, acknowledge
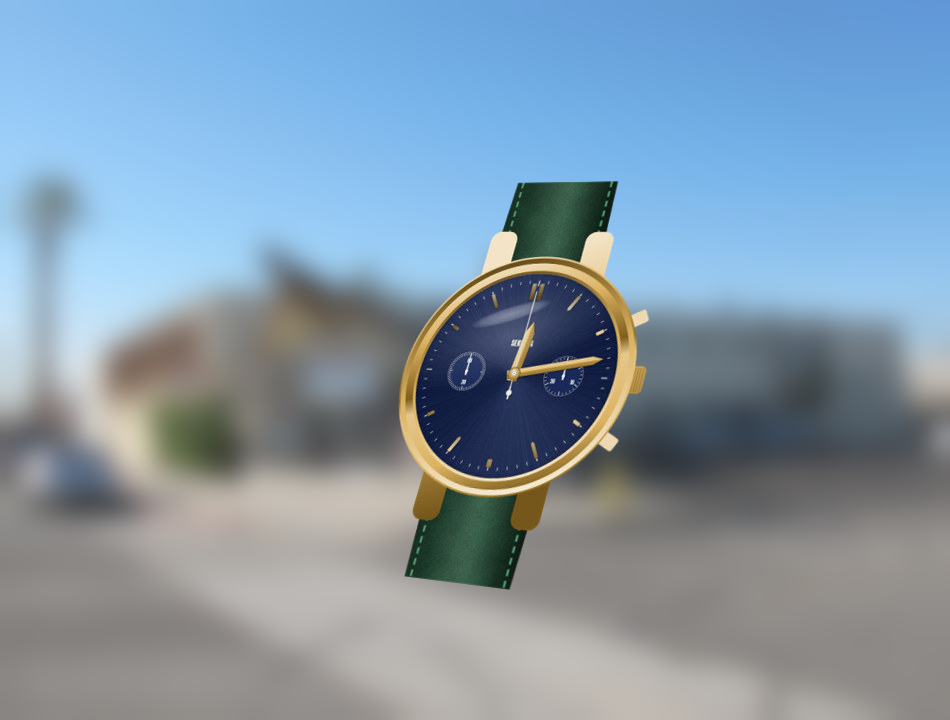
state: 12:13
